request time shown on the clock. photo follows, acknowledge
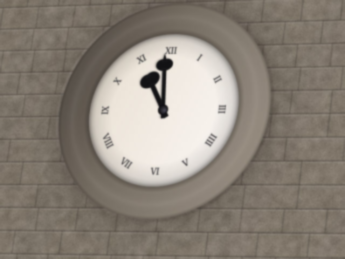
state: 10:59
